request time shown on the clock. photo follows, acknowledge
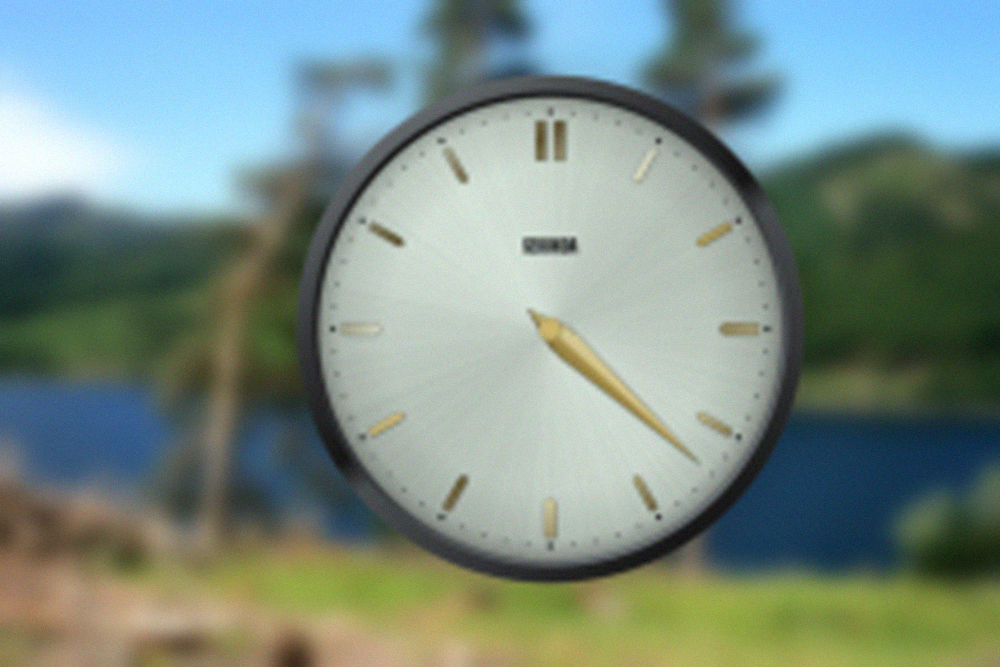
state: 4:22
